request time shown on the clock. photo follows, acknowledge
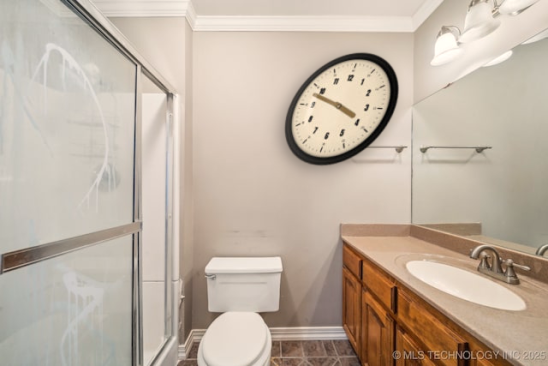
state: 3:48
